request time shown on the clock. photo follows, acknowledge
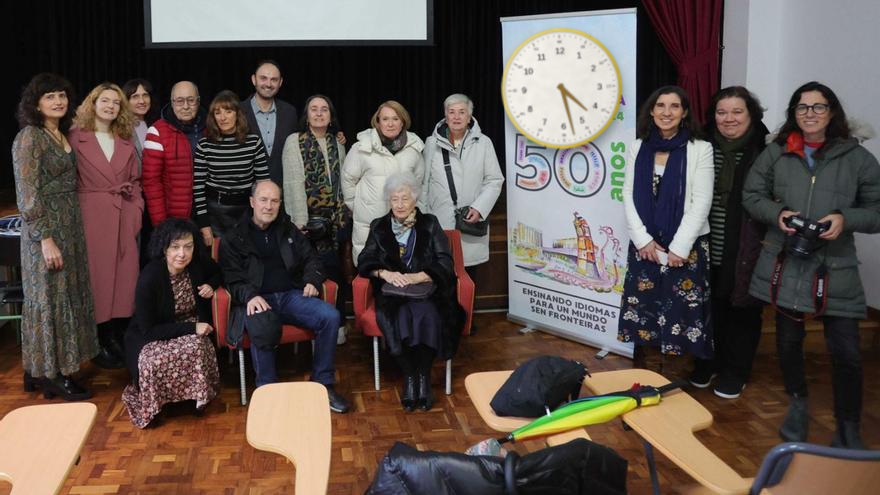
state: 4:28
